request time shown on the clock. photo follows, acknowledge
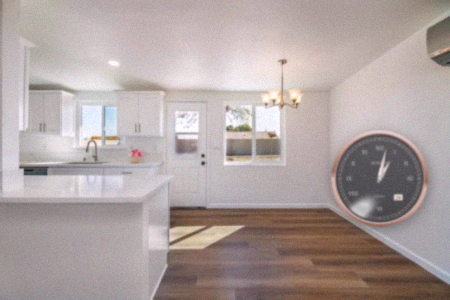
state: 1:02
